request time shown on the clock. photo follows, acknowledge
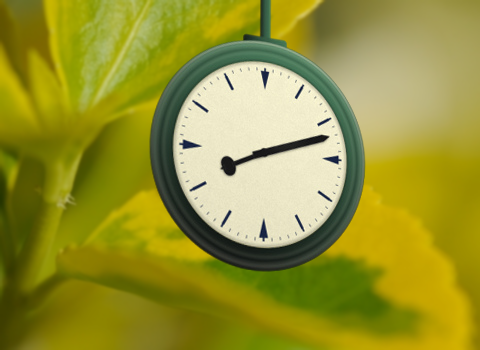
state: 8:12
